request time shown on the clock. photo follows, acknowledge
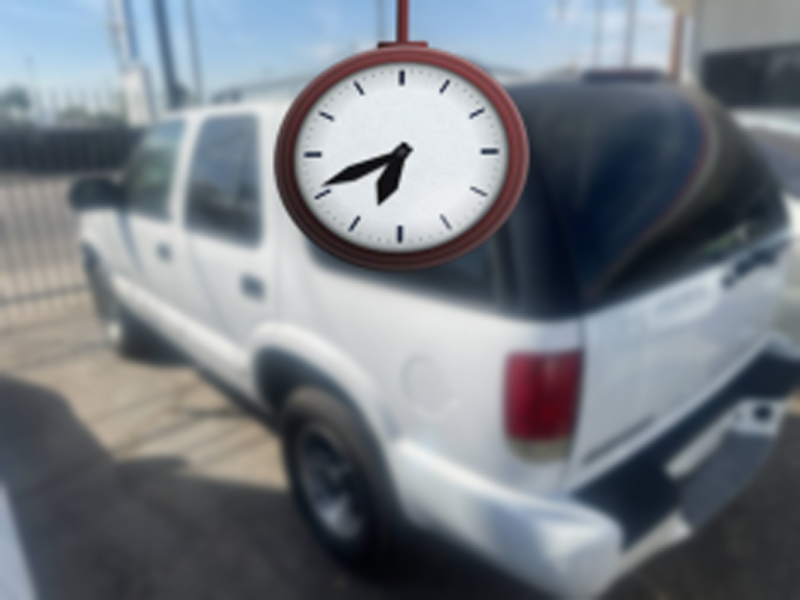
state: 6:41
